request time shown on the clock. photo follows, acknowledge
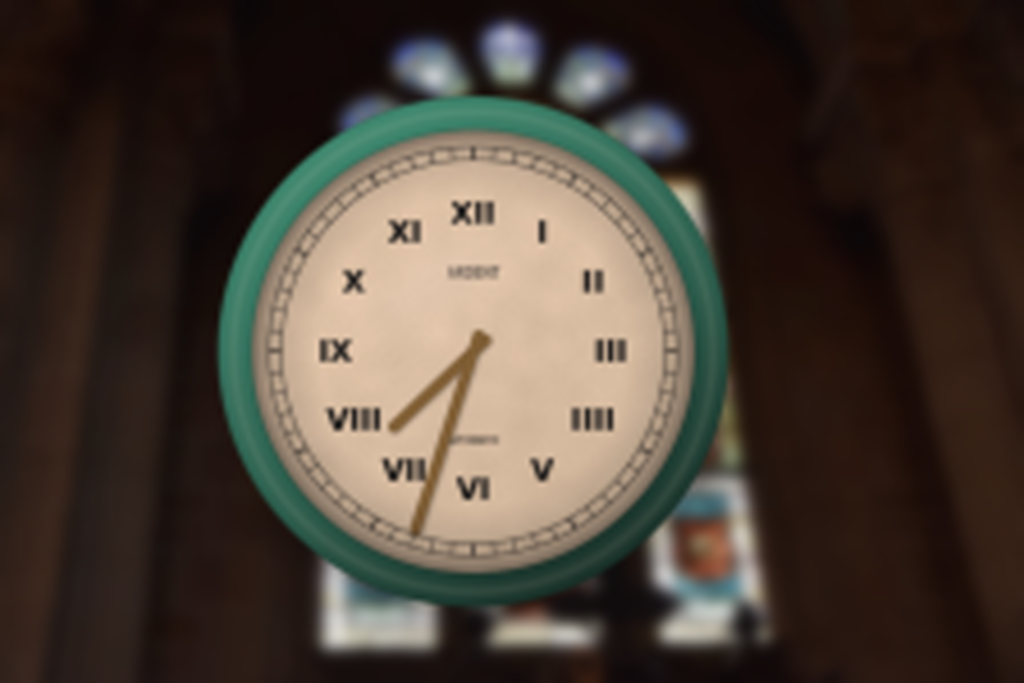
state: 7:33
